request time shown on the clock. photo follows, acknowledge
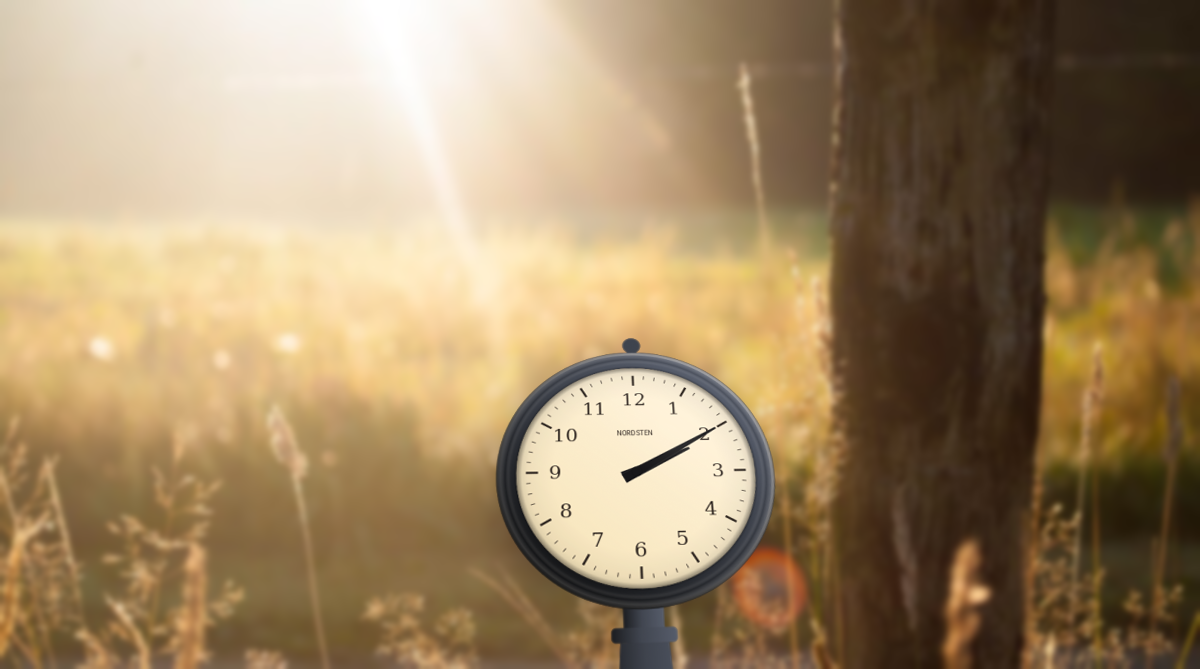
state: 2:10
